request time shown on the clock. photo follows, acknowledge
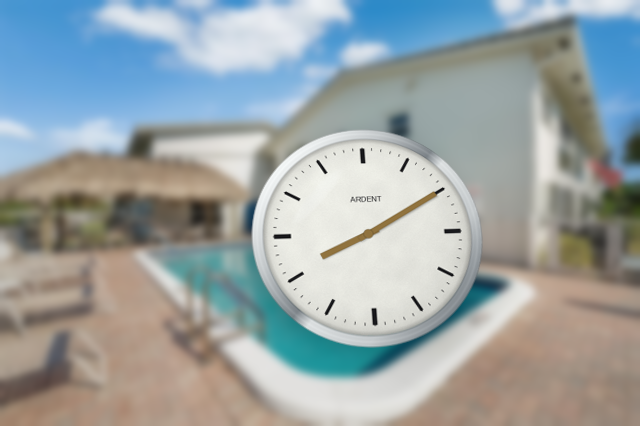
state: 8:10
